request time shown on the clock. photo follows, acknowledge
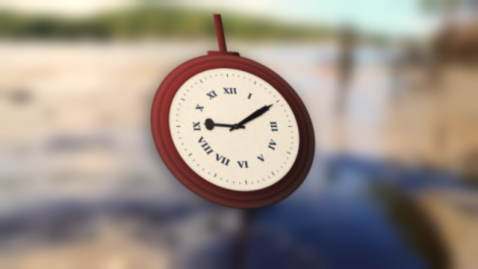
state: 9:10
